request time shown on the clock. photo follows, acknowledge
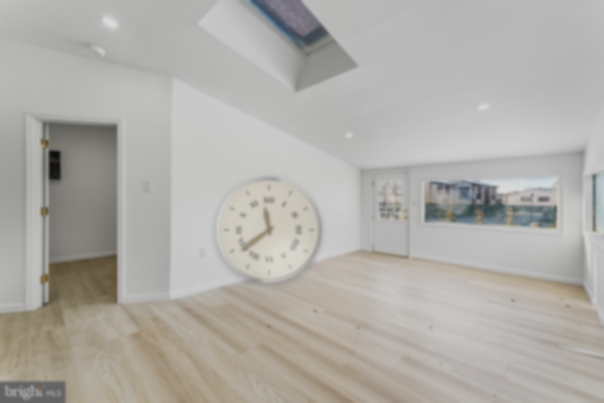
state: 11:39
